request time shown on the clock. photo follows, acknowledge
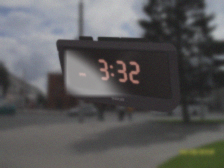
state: 3:32
